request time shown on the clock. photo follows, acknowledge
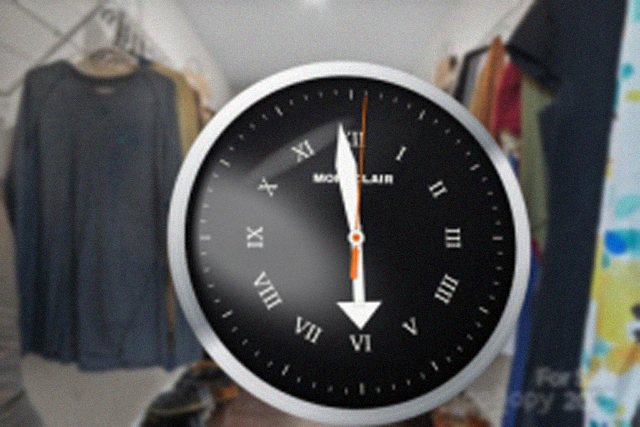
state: 5:59:01
